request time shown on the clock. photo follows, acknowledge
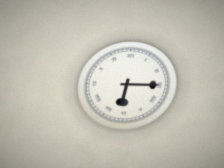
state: 6:15
